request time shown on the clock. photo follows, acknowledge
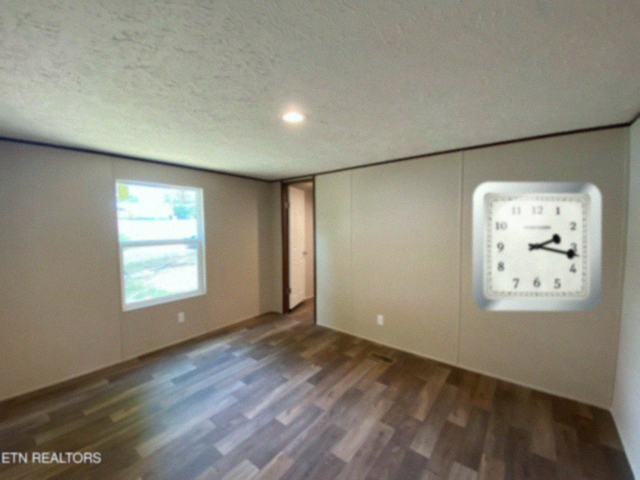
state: 2:17
